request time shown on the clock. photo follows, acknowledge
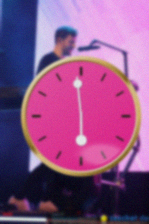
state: 5:59
